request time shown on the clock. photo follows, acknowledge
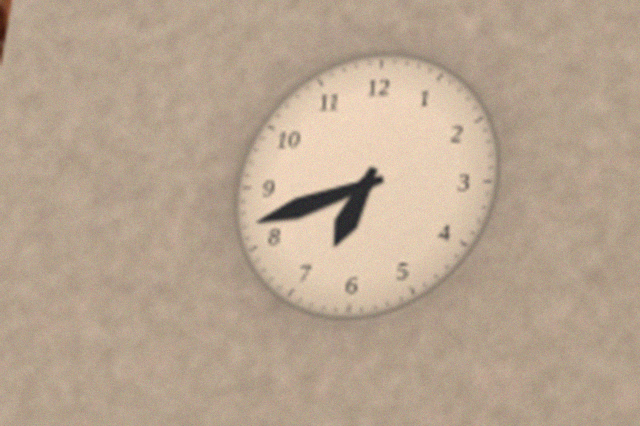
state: 6:42
